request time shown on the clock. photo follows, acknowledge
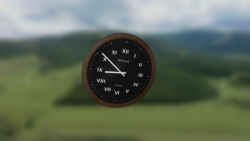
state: 8:51
